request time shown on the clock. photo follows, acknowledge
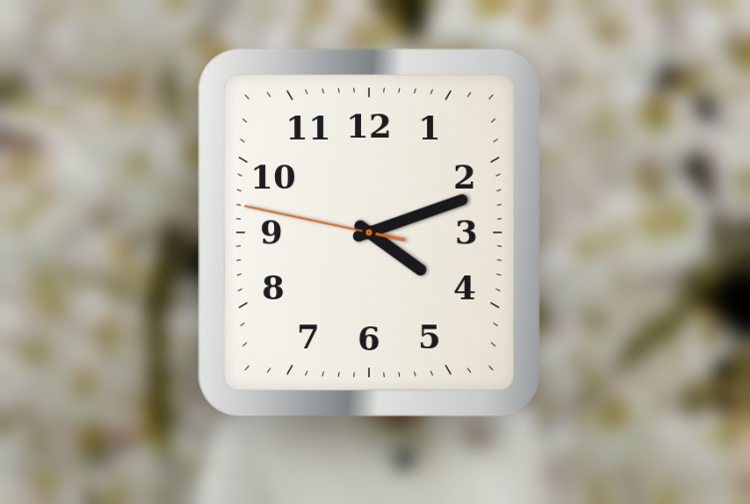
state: 4:11:47
